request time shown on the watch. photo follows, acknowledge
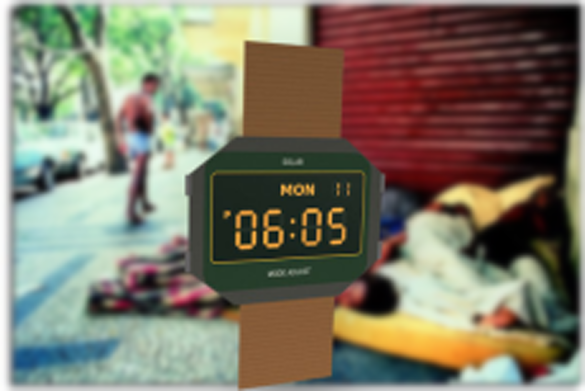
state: 6:05
